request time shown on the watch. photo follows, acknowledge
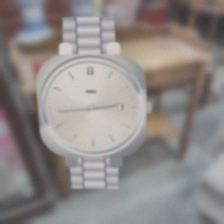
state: 2:44
